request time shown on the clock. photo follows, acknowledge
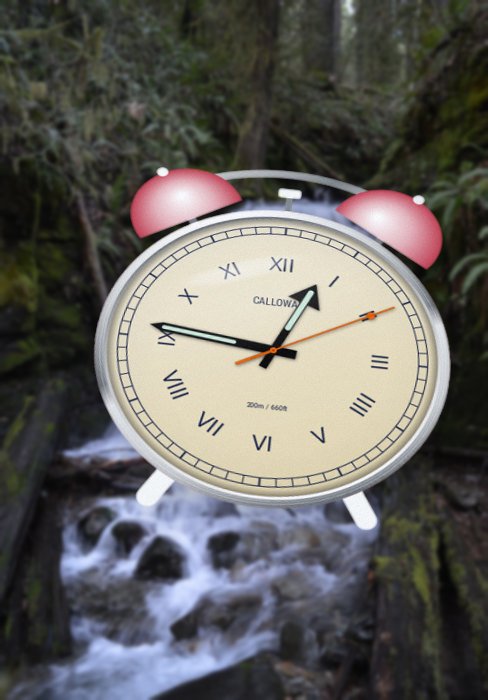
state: 12:46:10
